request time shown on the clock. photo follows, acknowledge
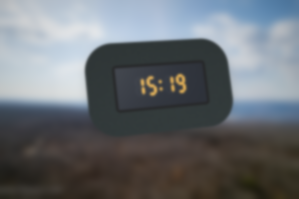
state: 15:19
